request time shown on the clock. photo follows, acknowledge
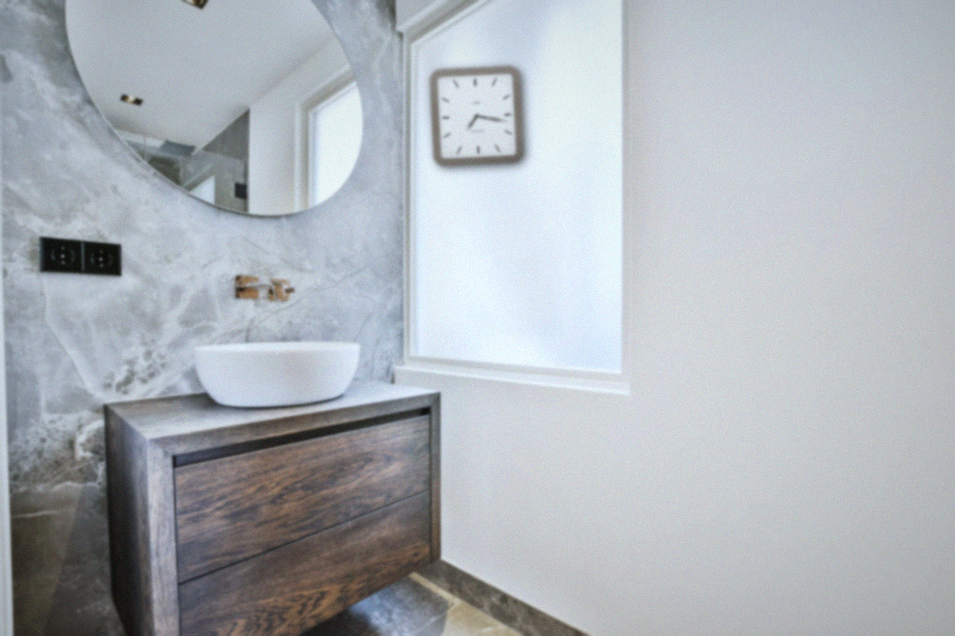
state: 7:17
